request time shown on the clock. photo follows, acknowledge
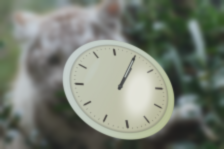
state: 1:05
